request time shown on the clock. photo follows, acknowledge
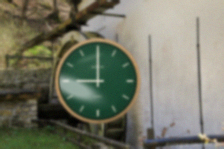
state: 9:00
